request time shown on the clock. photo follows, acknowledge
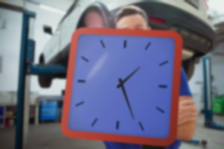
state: 1:26
